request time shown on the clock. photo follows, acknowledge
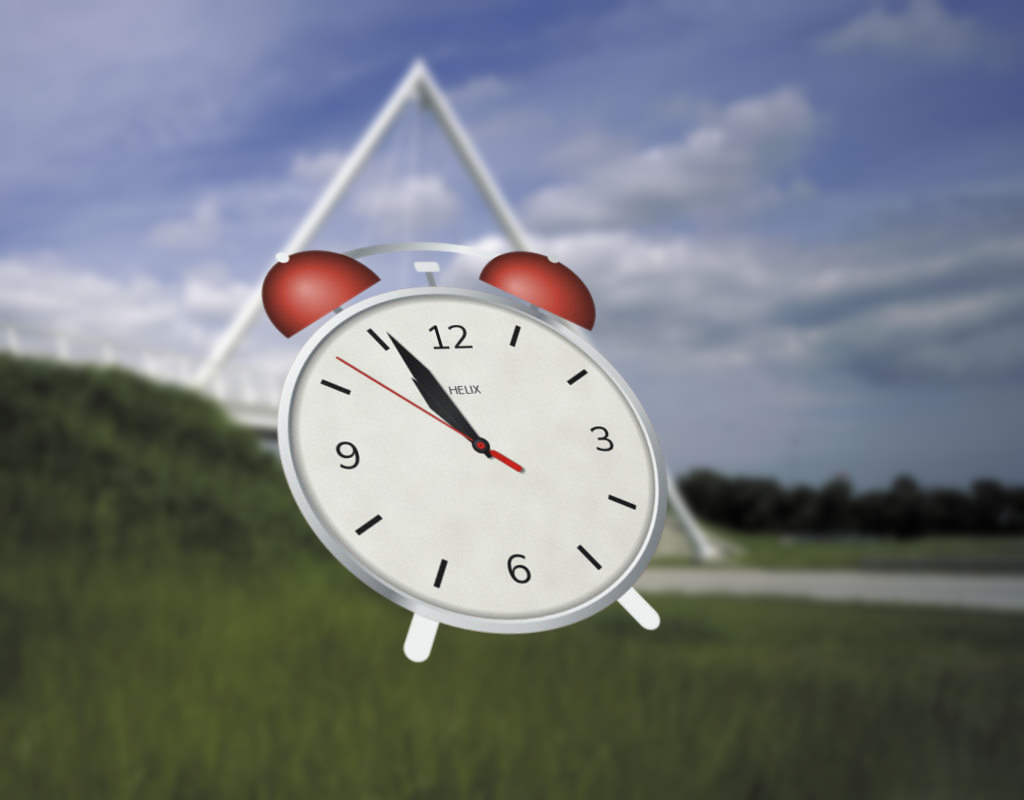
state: 10:55:52
